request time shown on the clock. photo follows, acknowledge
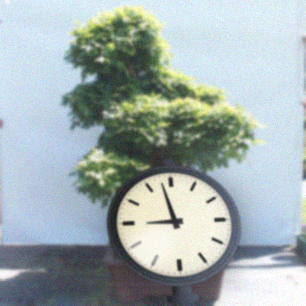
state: 8:58
